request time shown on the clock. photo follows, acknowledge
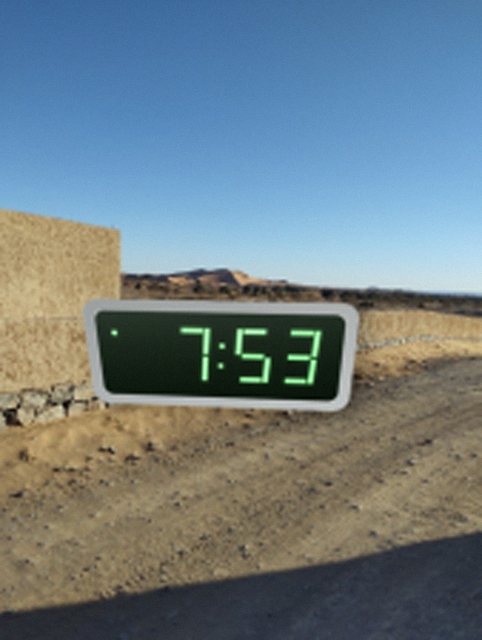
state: 7:53
